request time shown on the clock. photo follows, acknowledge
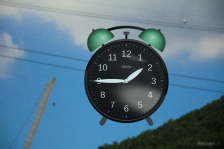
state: 1:45
